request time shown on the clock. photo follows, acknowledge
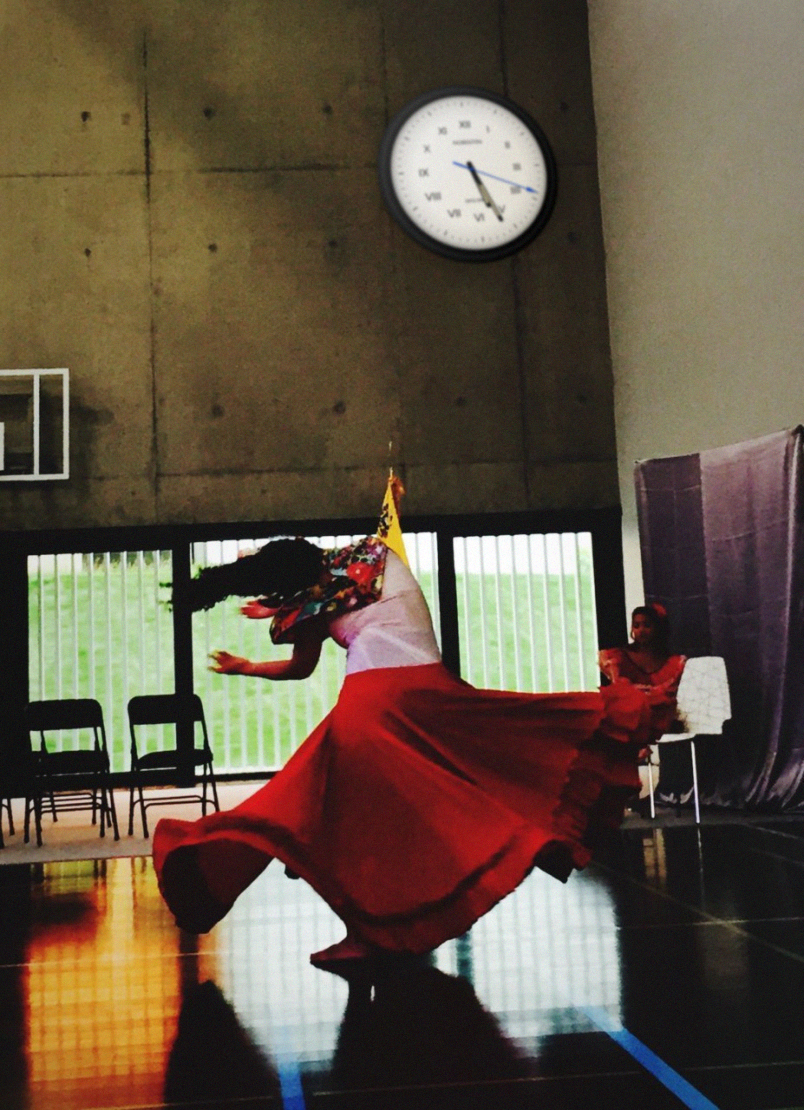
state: 5:26:19
